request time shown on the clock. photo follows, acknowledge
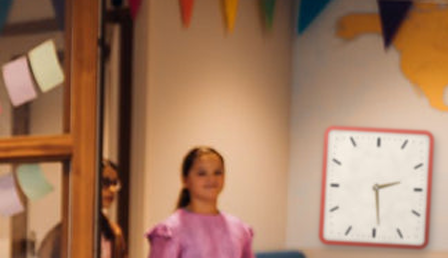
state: 2:29
